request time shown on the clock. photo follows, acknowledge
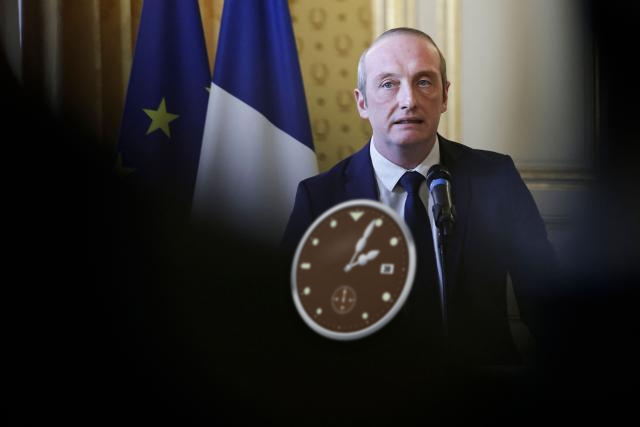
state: 2:04
